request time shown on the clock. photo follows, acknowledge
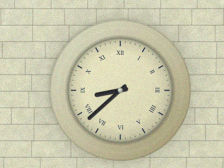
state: 8:38
